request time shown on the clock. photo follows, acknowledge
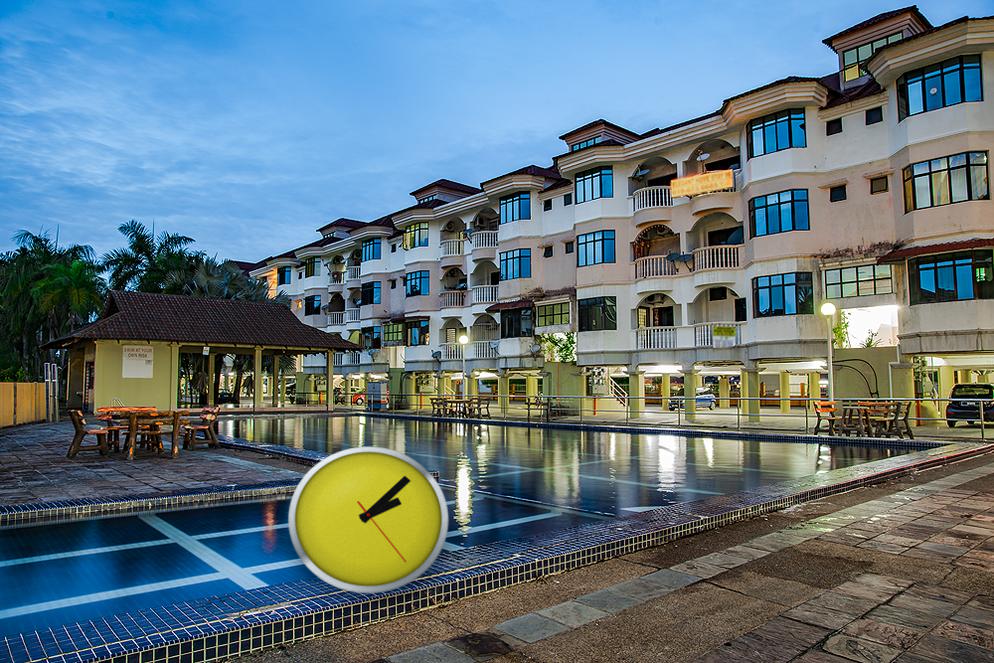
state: 2:07:24
